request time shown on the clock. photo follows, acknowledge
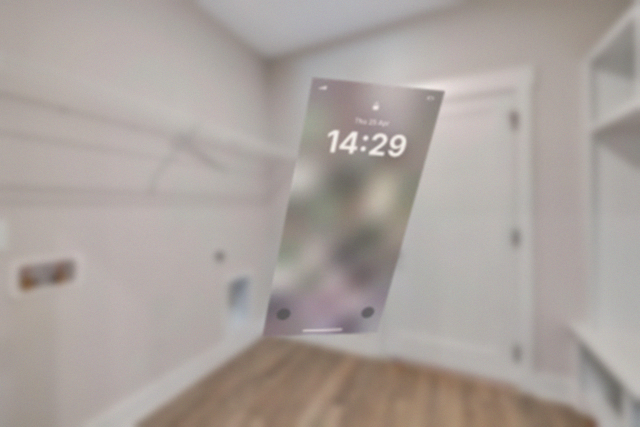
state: 14:29
